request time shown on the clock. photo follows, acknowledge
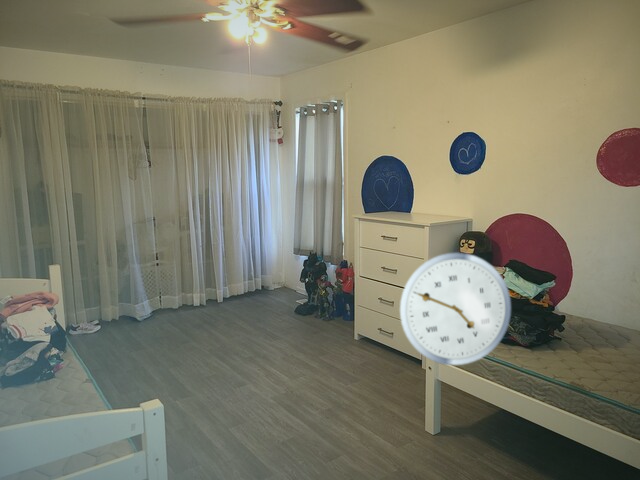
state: 4:50
